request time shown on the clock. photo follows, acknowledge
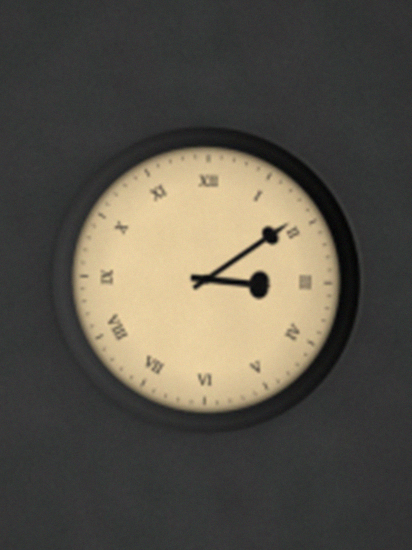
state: 3:09
